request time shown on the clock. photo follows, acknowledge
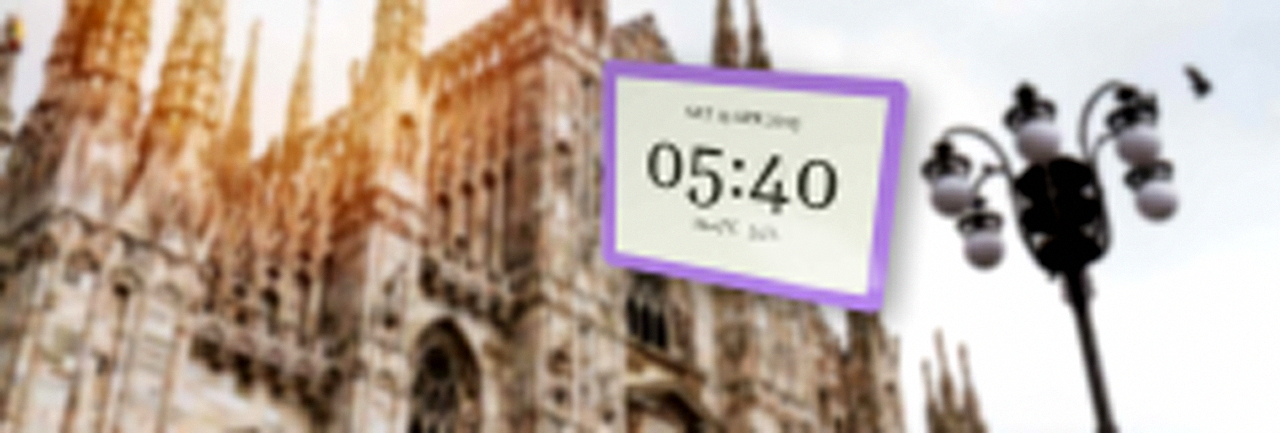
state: 5:40
